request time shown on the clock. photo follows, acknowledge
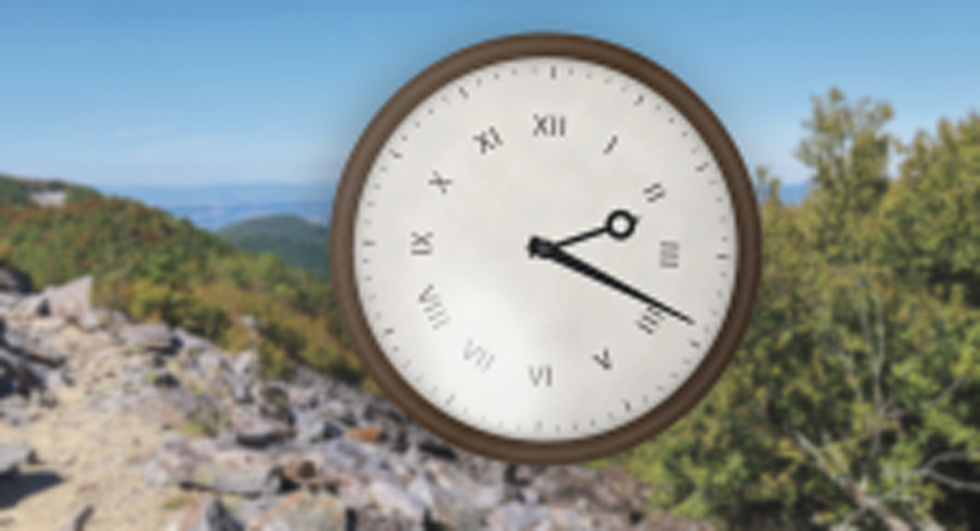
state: 2:19
